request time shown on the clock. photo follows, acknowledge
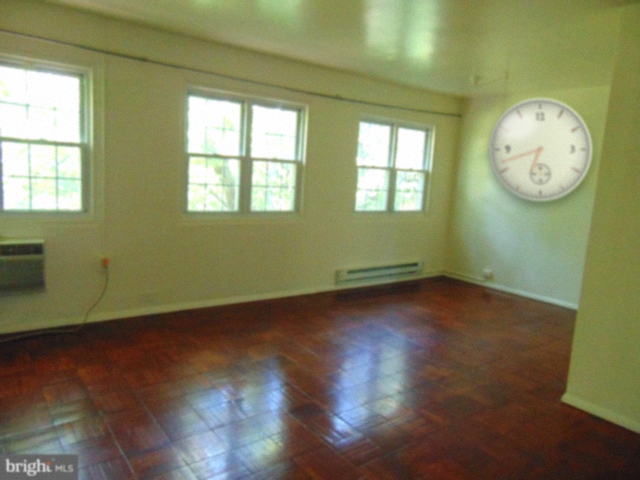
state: 6:42
